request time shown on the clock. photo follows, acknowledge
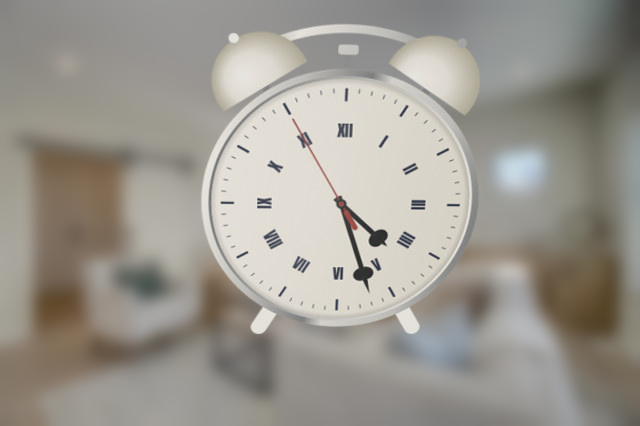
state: 4:26:55
